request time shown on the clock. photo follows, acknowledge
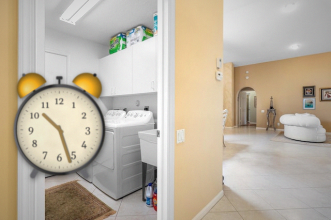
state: 10:27
